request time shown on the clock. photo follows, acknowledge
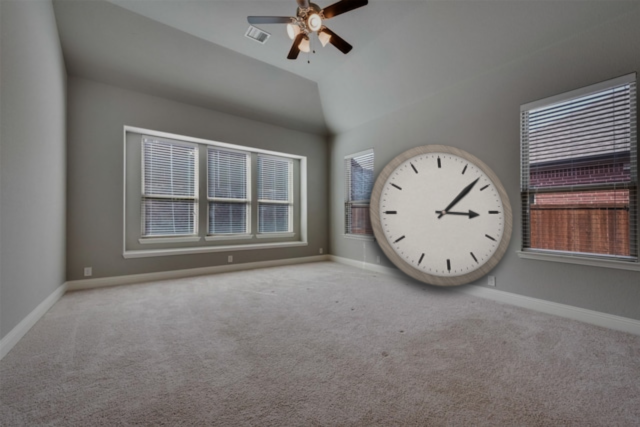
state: 3:08
